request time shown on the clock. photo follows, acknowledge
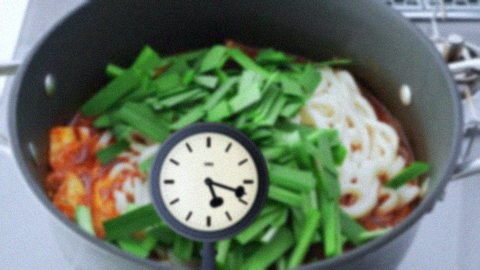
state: 5:18
